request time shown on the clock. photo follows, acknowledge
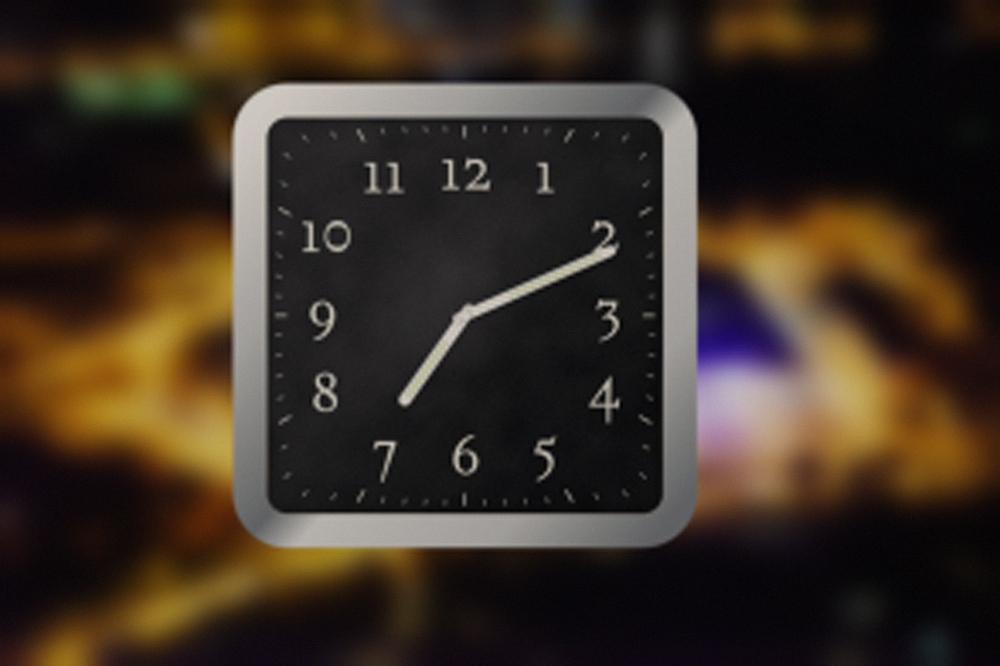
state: 7:11
